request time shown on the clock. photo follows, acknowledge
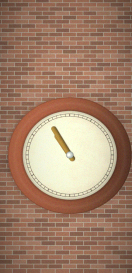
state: 10:55
